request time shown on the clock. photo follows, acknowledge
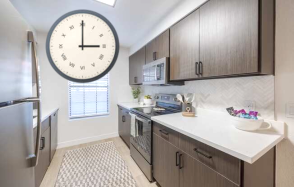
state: 3:00
